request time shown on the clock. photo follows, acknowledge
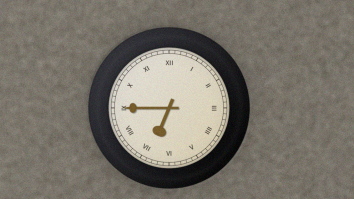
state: 6:45
